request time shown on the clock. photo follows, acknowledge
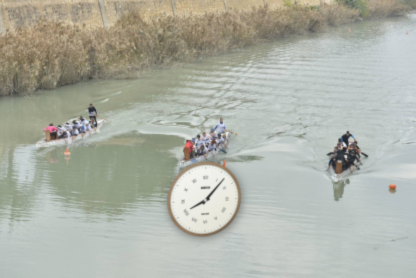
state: 8:07
